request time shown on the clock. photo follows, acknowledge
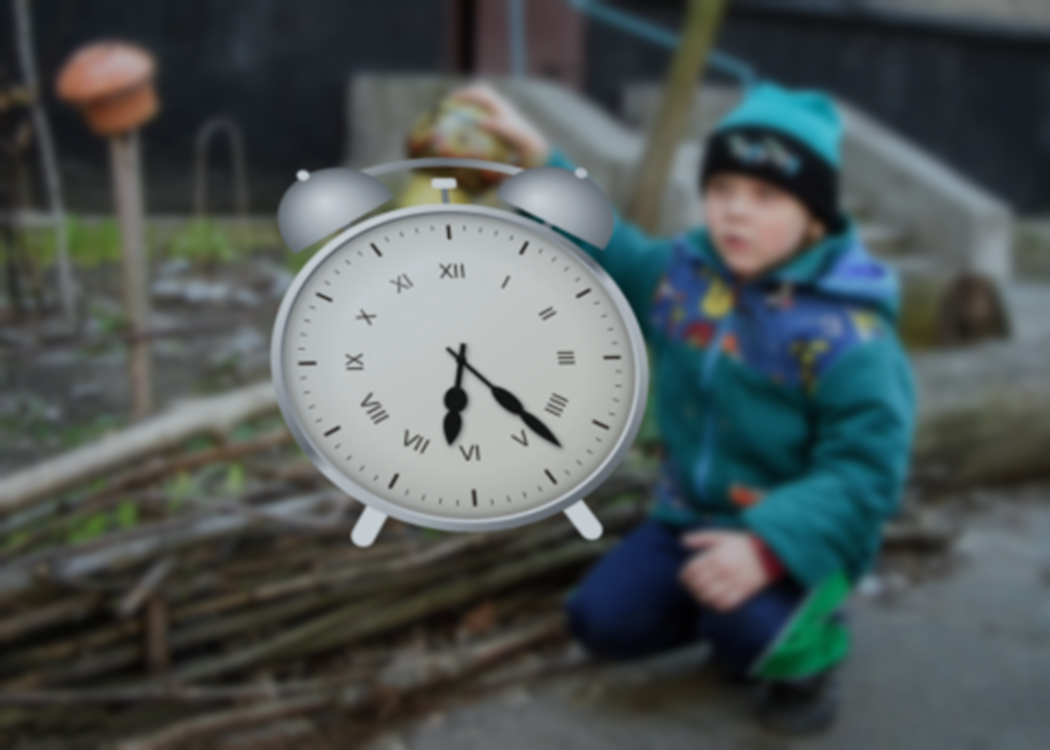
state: 6:23
